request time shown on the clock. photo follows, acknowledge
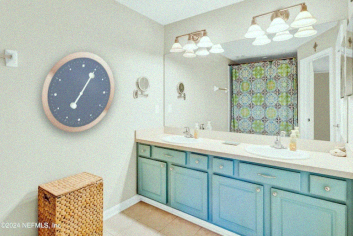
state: 7:05
